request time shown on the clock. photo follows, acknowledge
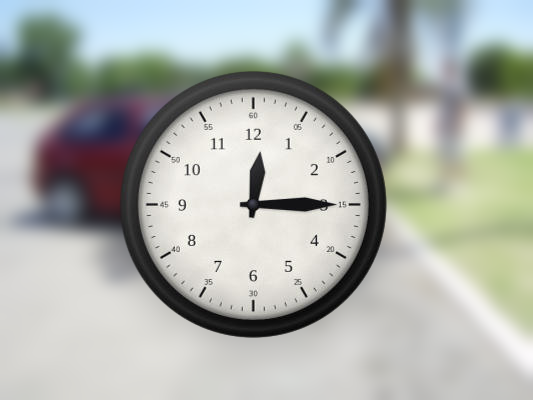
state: 12:15
